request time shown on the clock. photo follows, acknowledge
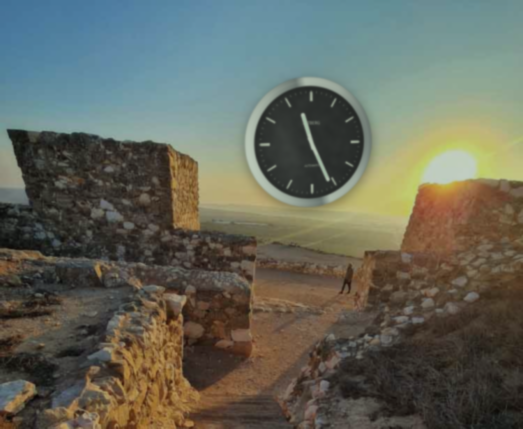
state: 11:26
